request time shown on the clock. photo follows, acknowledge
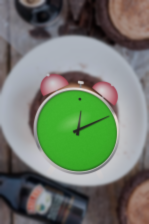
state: 12:10
